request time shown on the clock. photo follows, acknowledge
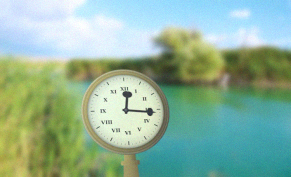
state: 12:16
